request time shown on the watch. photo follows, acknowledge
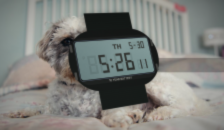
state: 5:26:11
